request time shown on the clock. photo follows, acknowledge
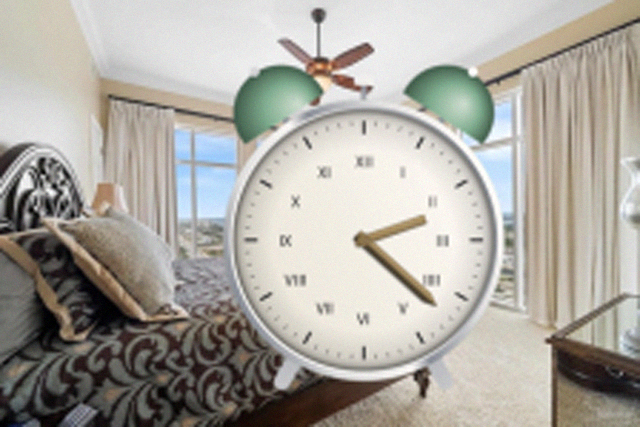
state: 2:22
